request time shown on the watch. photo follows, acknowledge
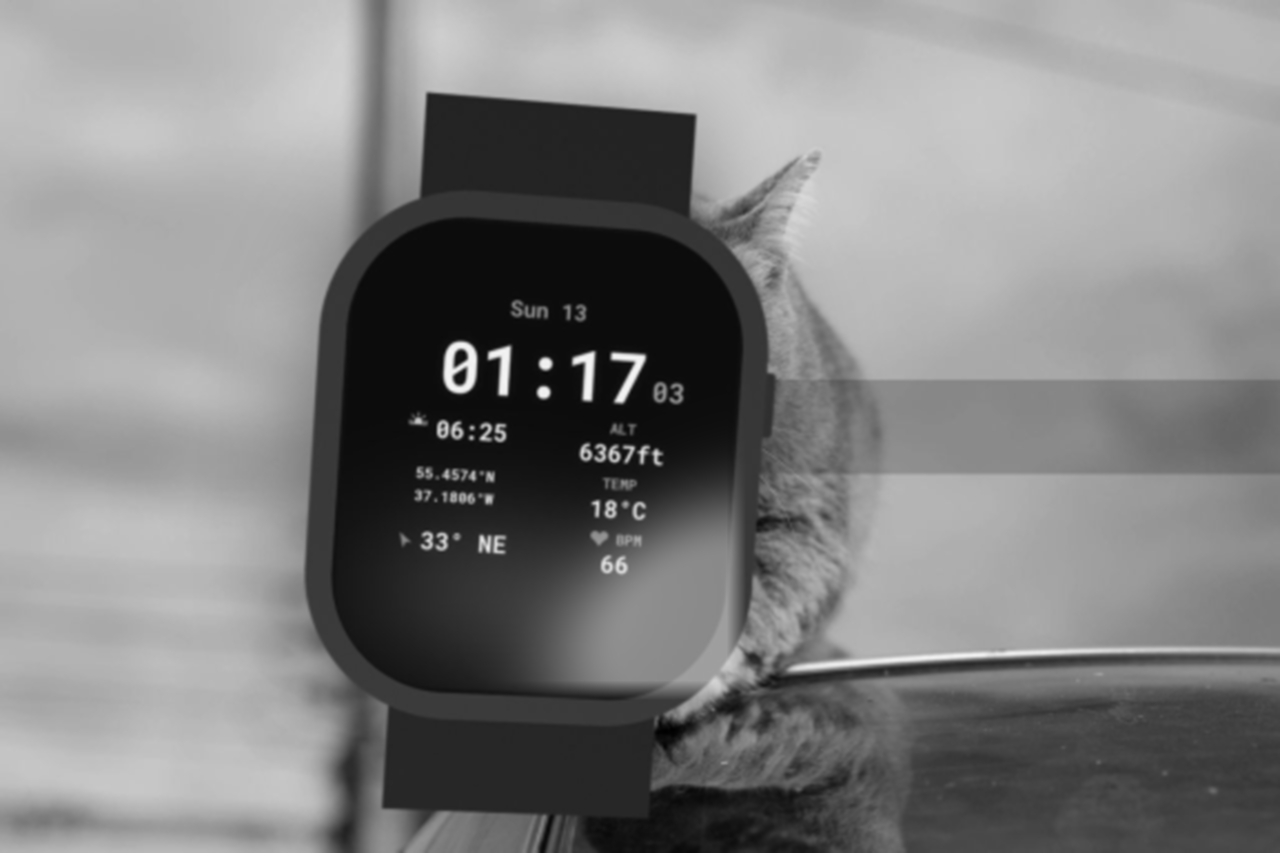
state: 1:17:03
